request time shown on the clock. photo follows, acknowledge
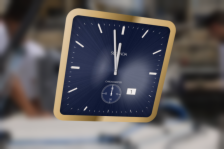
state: 11:58
